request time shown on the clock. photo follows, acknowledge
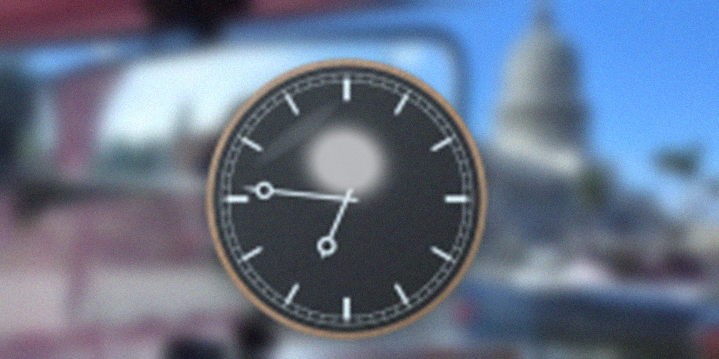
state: 6:46
